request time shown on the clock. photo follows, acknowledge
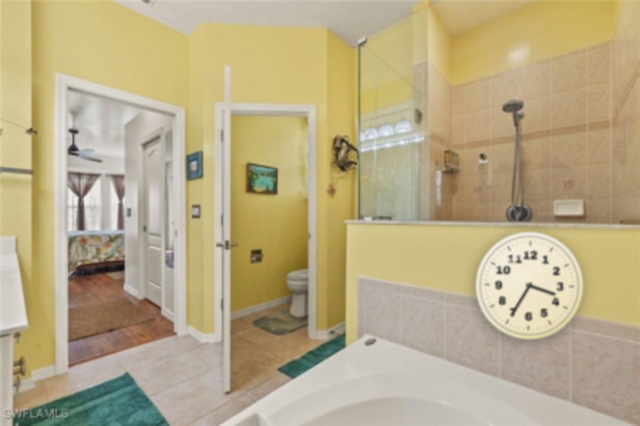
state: 3:35
